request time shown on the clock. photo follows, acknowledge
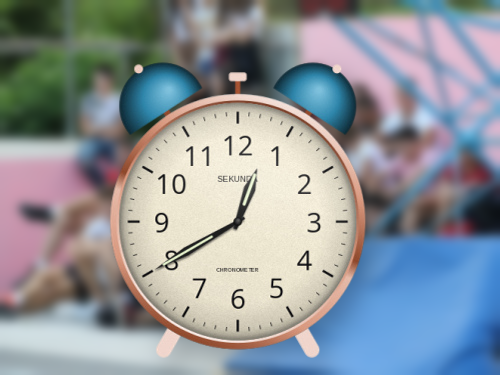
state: 12:40
